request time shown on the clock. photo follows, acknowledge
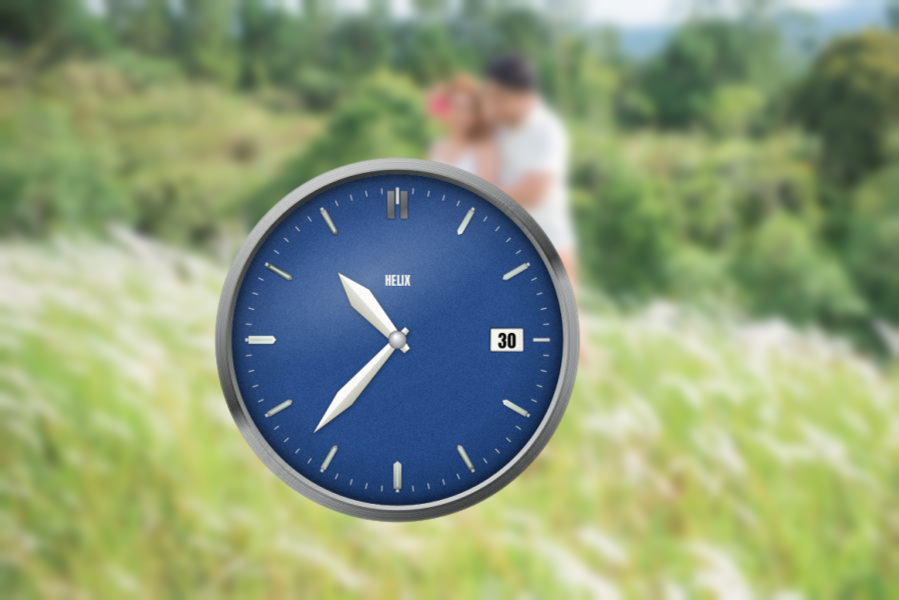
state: 10:37
